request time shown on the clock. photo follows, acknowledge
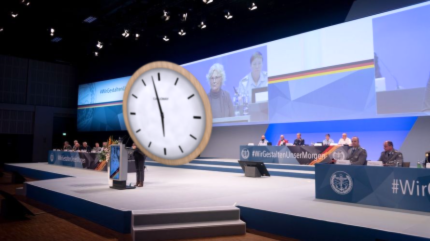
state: 5:58
